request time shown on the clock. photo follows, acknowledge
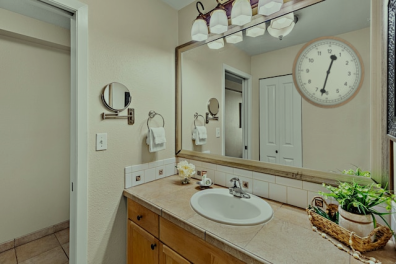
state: 12:32
